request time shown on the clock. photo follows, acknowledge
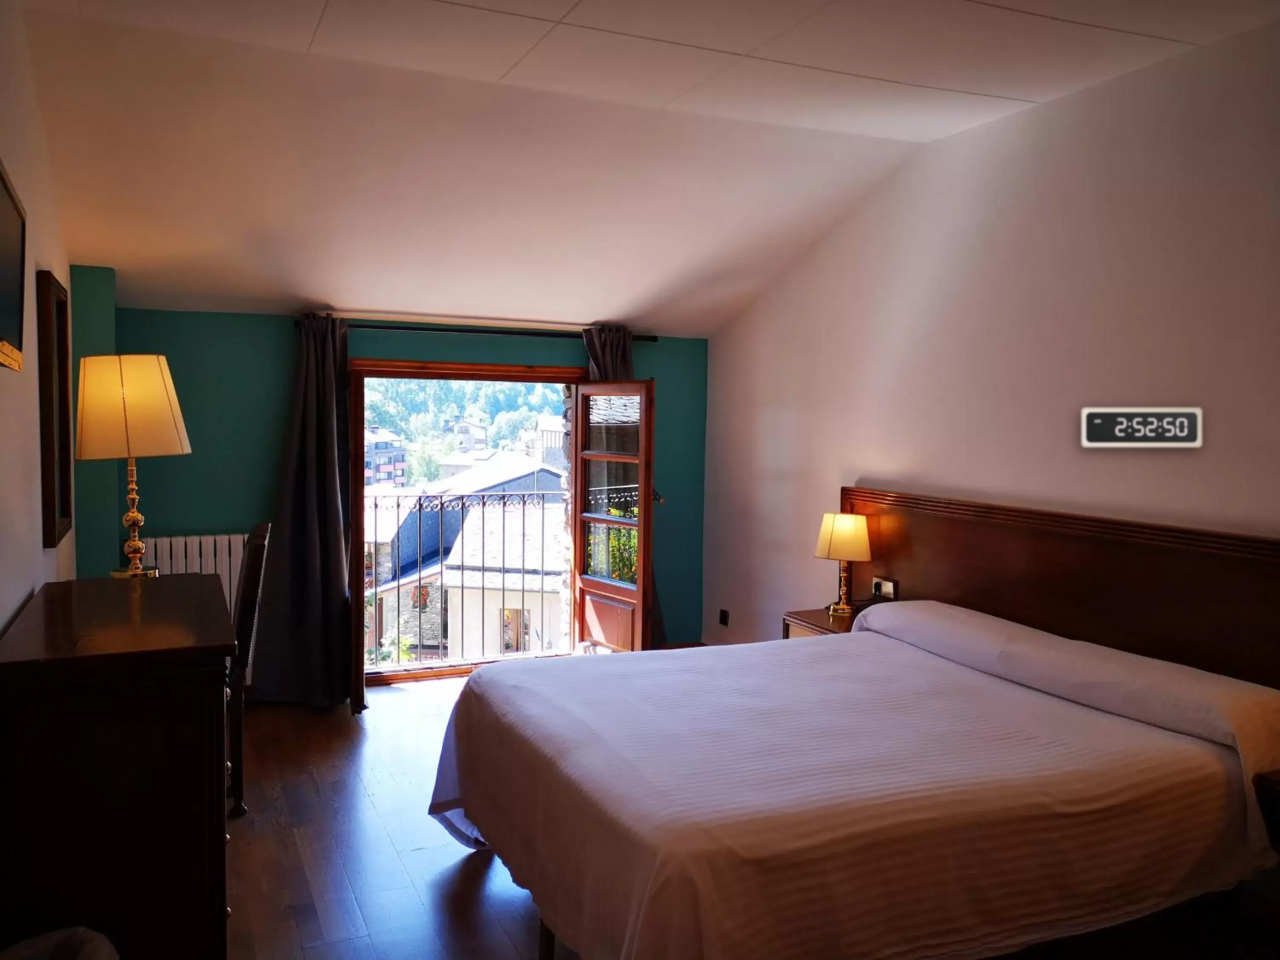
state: 2:52:50
